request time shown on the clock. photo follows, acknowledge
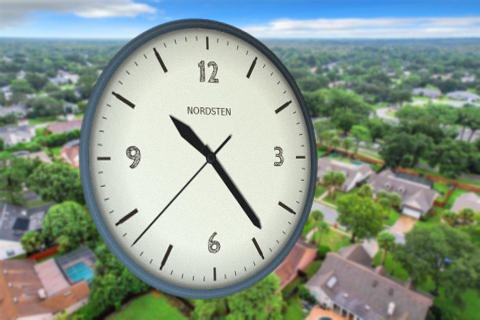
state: 10:23:38
